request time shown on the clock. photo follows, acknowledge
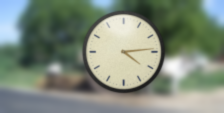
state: 4:14
